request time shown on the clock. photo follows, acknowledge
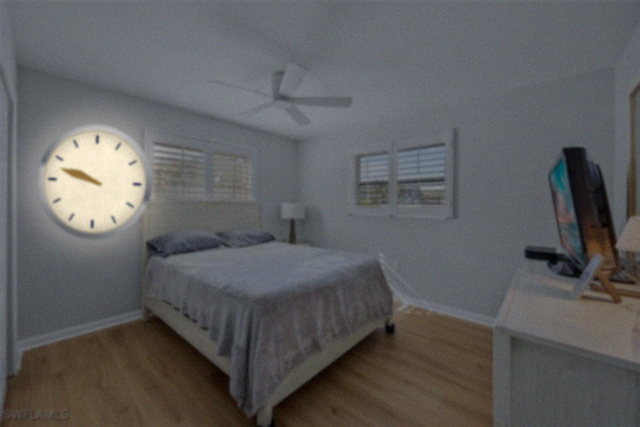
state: 9:48
